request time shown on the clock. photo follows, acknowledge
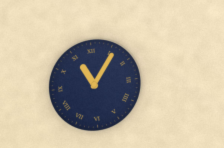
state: 11:06
